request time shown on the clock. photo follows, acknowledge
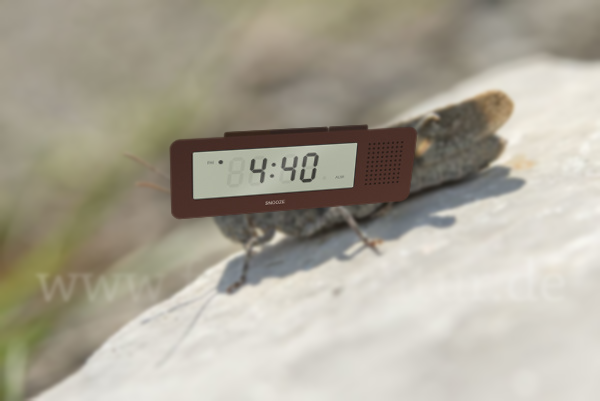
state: 4:40
